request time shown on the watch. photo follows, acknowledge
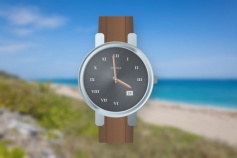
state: 3:59
